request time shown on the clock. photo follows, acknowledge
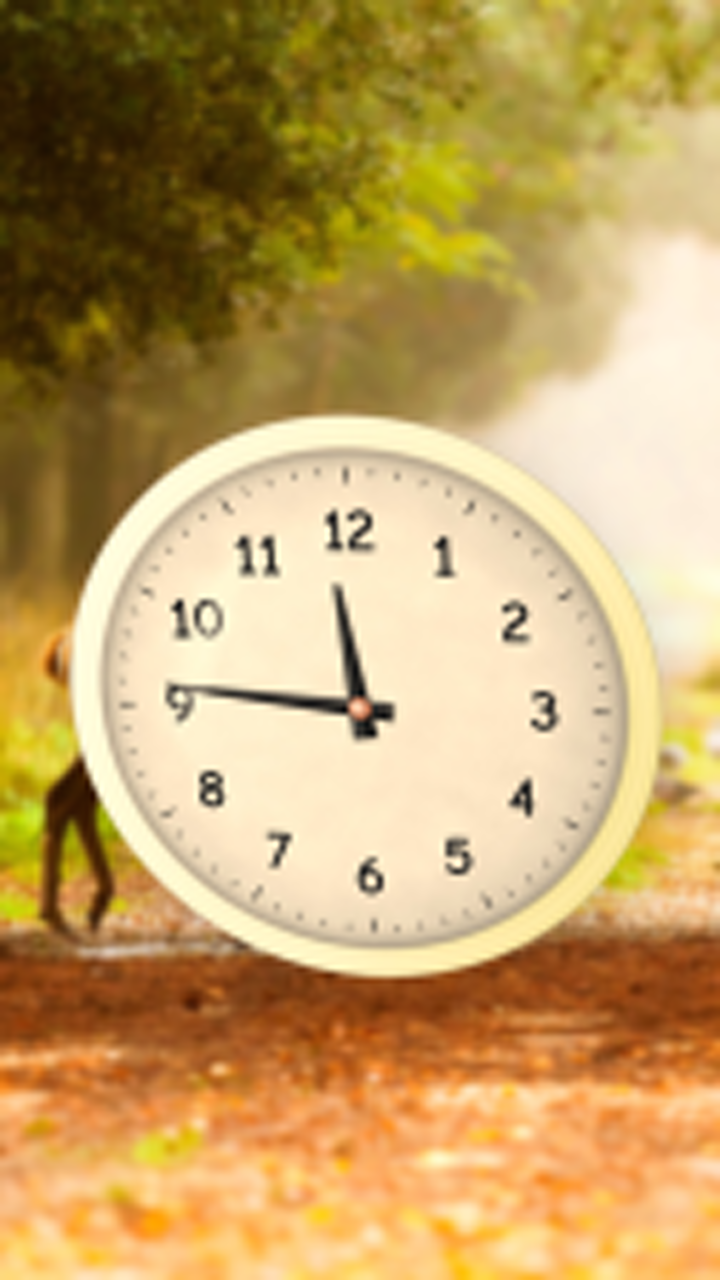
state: 11:46
